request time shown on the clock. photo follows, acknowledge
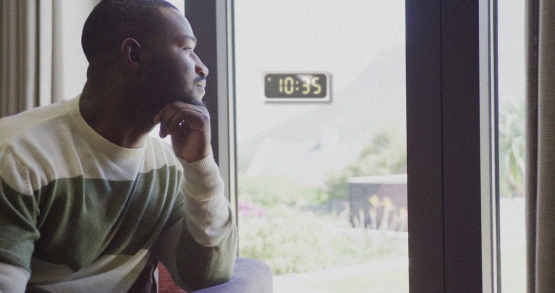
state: 10:35
